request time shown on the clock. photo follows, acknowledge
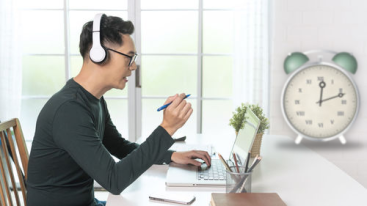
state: 12:12
